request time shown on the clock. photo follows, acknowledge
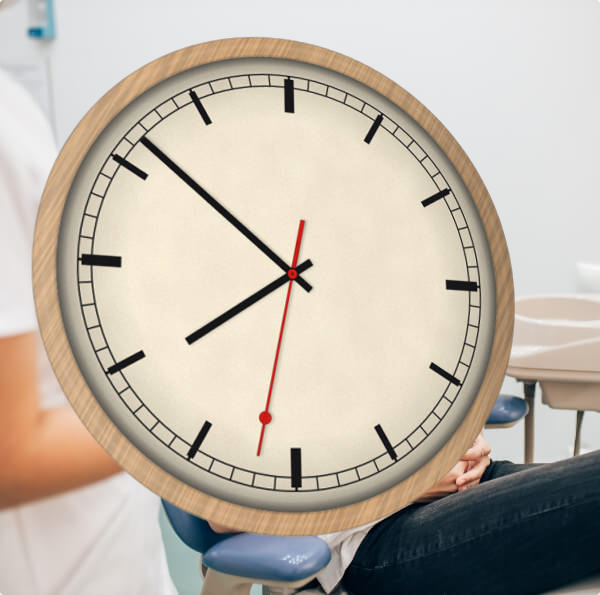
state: 7:51:32
